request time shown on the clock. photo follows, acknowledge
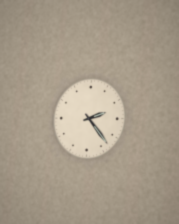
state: 2:23
